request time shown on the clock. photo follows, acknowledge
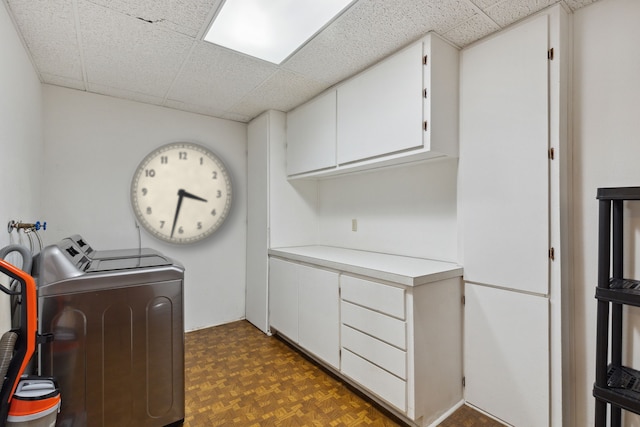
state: 3:32
